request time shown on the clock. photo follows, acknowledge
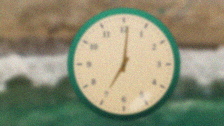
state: 7:01
